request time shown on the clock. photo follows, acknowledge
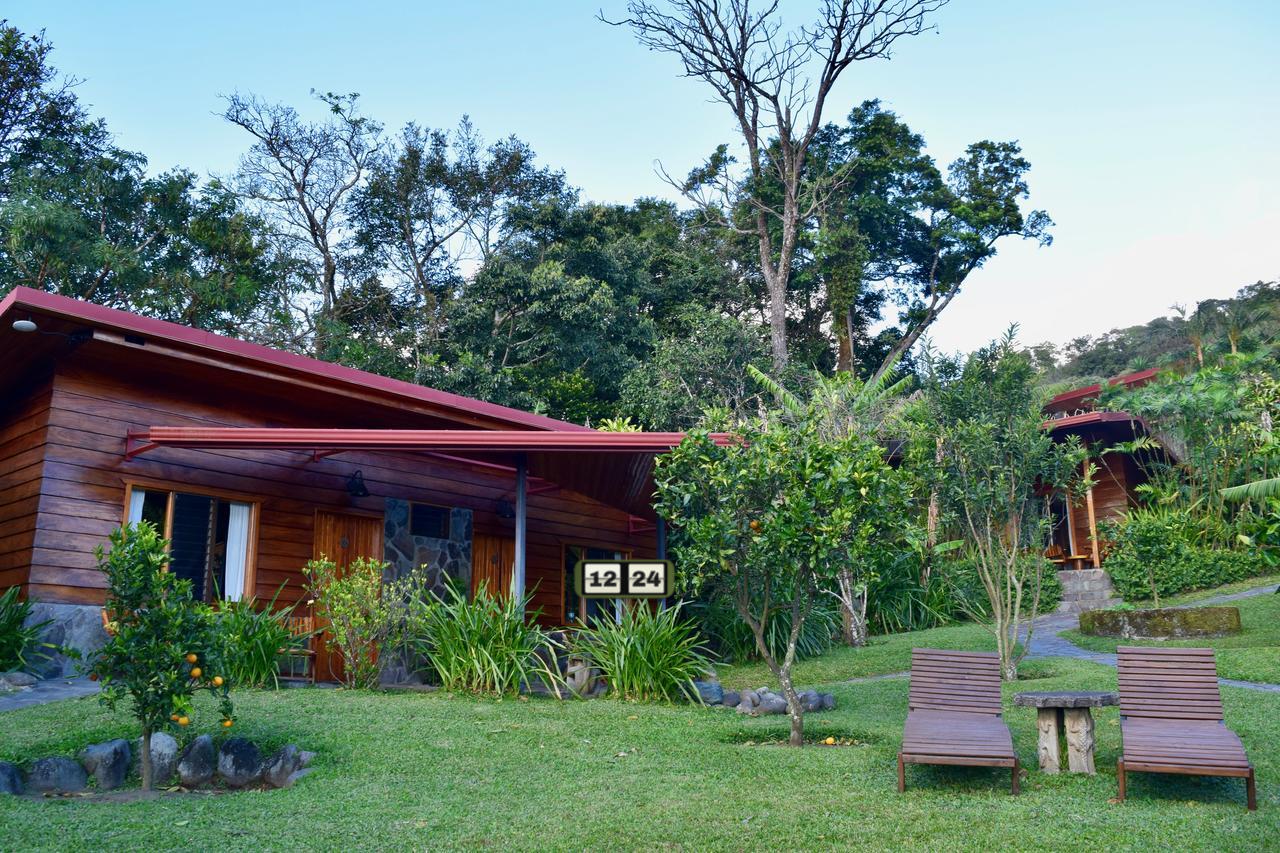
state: 12:24
